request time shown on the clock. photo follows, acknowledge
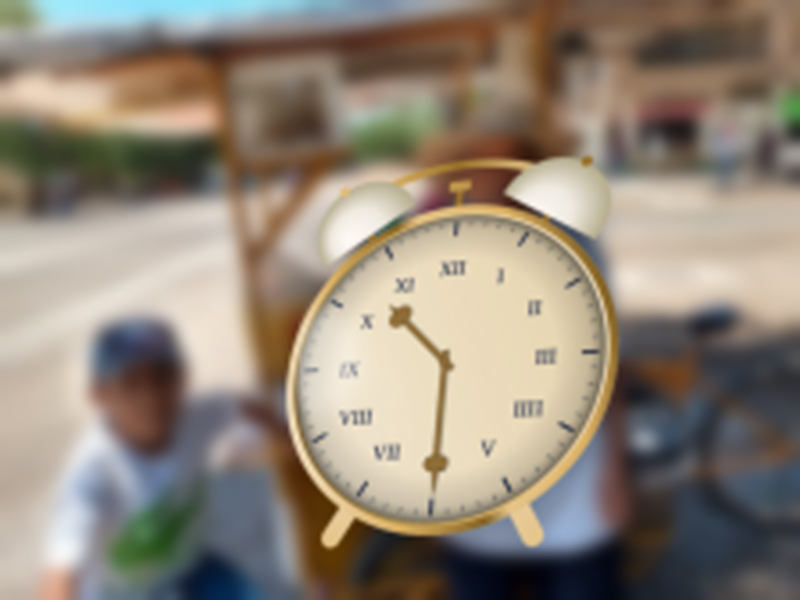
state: 10:30
